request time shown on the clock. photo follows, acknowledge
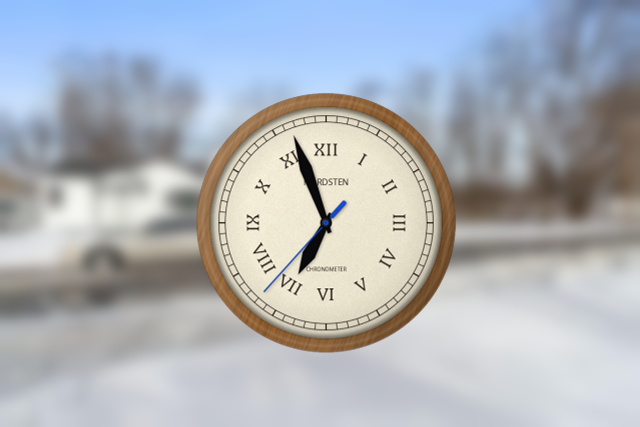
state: 6:56:37
